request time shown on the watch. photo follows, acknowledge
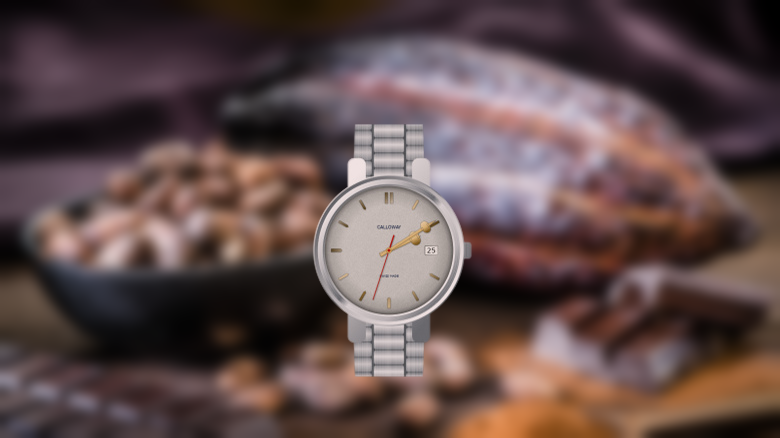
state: 2:09:33
